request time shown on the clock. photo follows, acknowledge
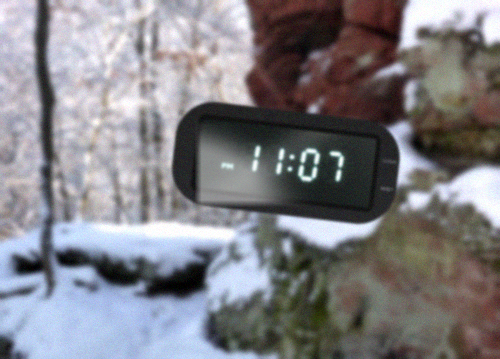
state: 11:07
